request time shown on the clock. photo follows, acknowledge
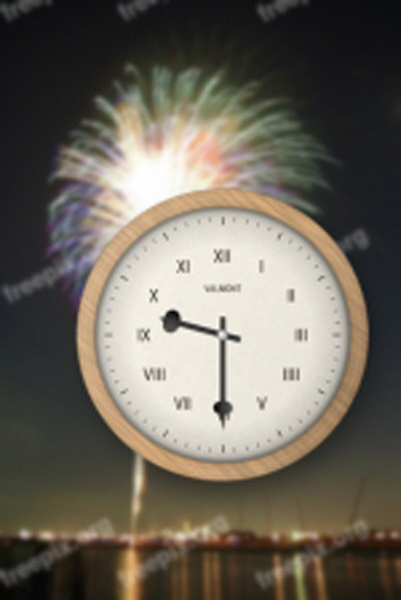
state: 9:30
